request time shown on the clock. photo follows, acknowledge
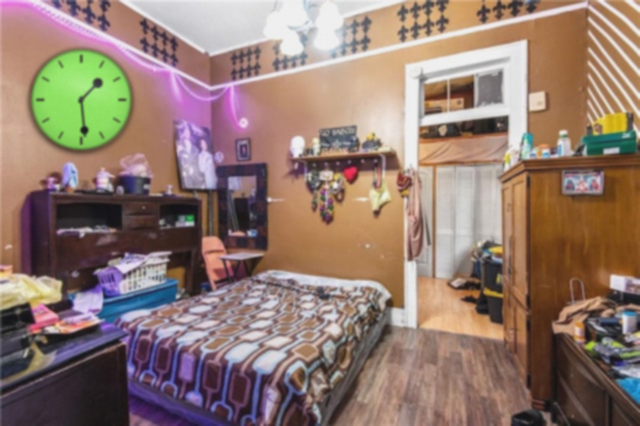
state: 1:29
